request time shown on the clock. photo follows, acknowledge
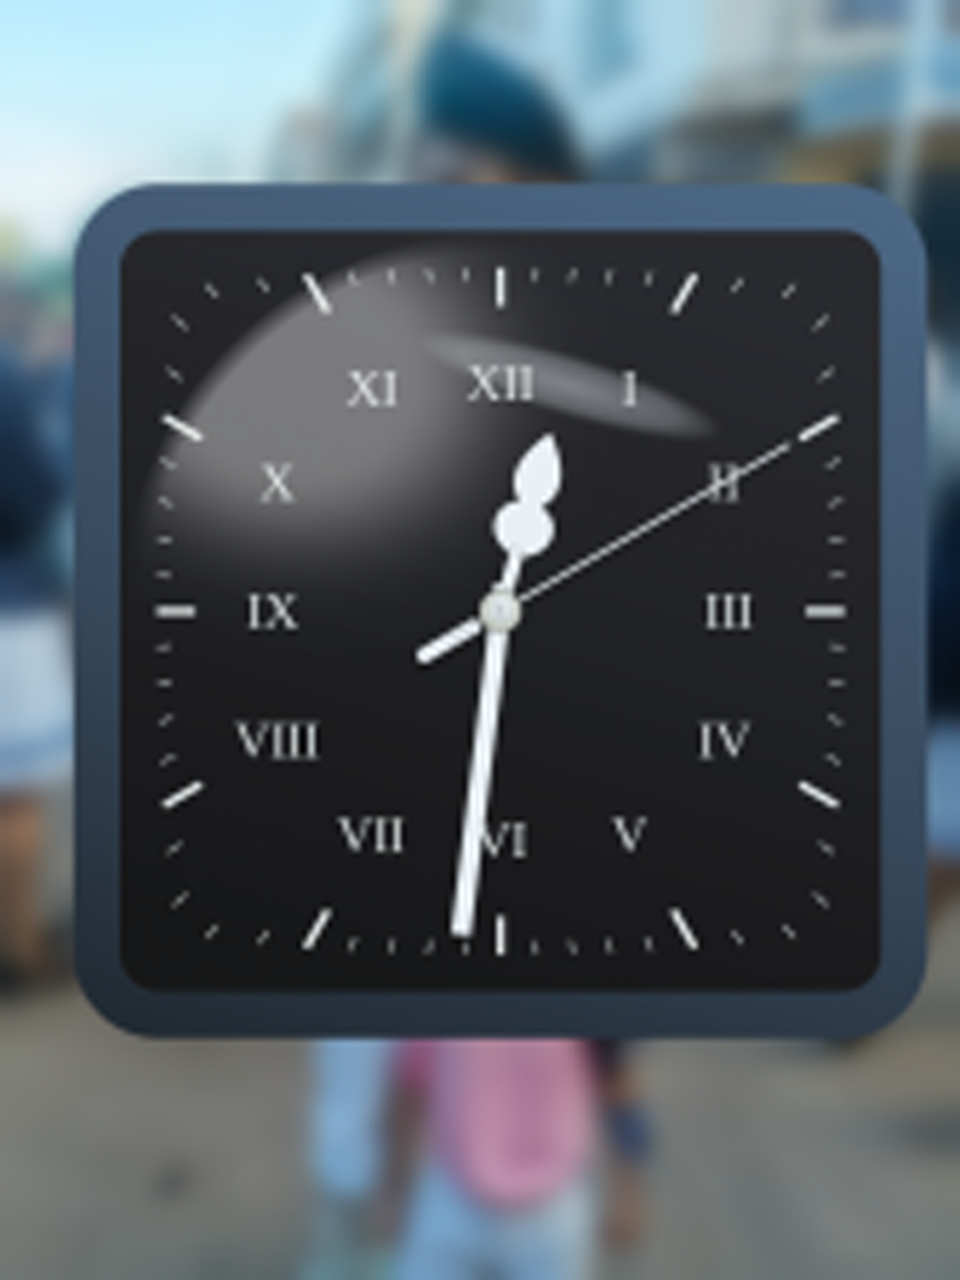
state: 12:31:10
